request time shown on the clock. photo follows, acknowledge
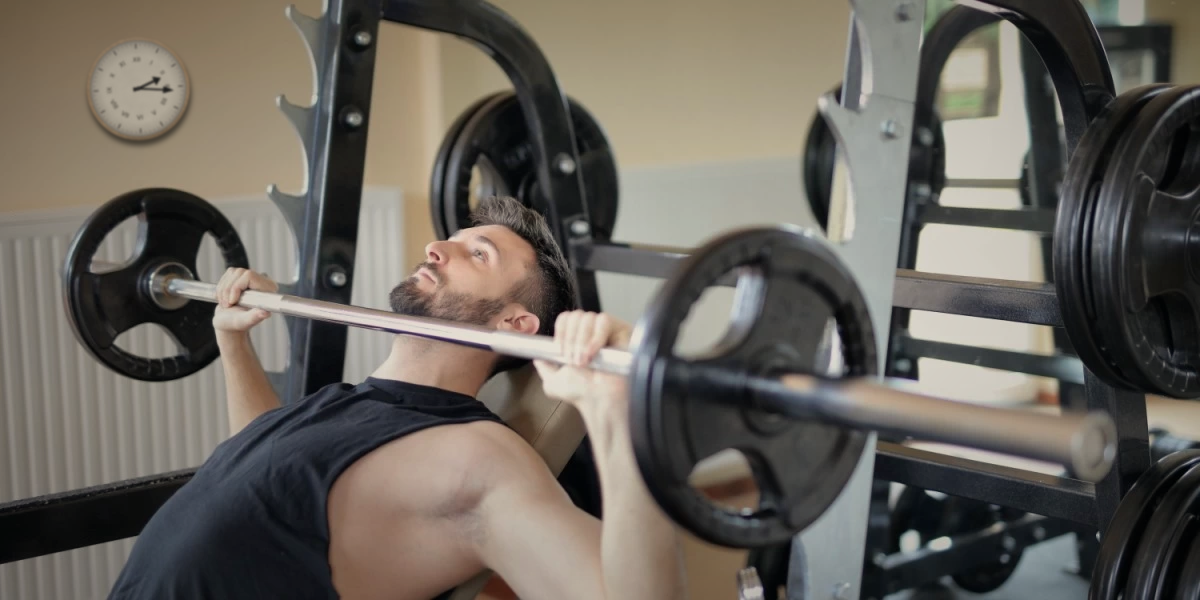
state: 2:16
